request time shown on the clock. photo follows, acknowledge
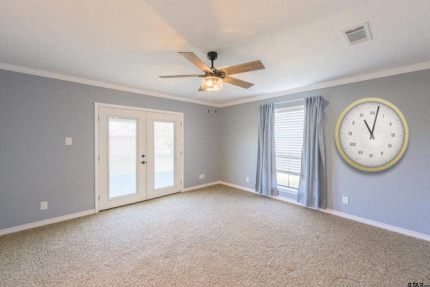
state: 11:02
